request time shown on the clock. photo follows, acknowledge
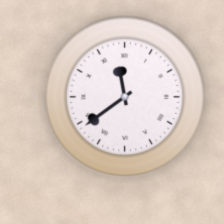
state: 11:39
